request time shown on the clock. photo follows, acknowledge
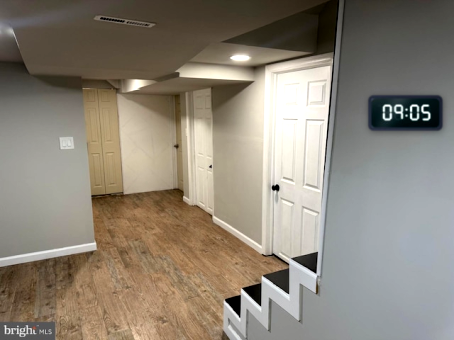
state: 9:05
